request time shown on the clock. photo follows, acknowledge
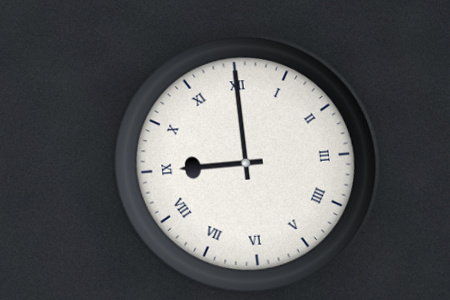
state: 9:00
